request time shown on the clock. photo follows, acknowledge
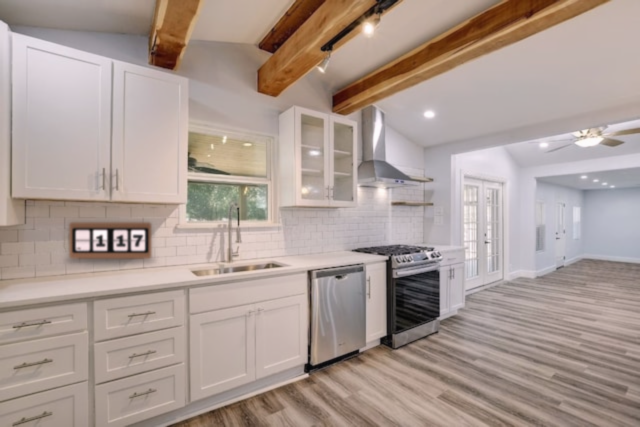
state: 1:17
